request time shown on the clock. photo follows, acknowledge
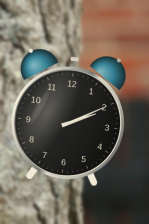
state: 2:10
